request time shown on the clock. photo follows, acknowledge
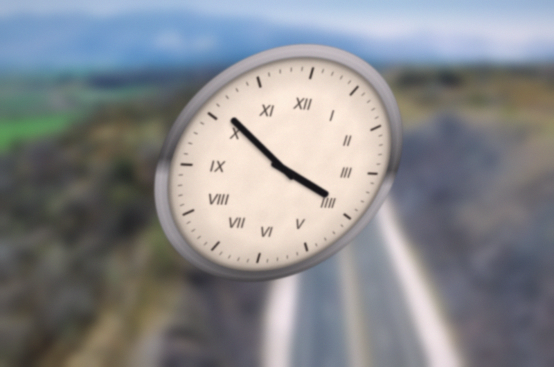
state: 3:51
